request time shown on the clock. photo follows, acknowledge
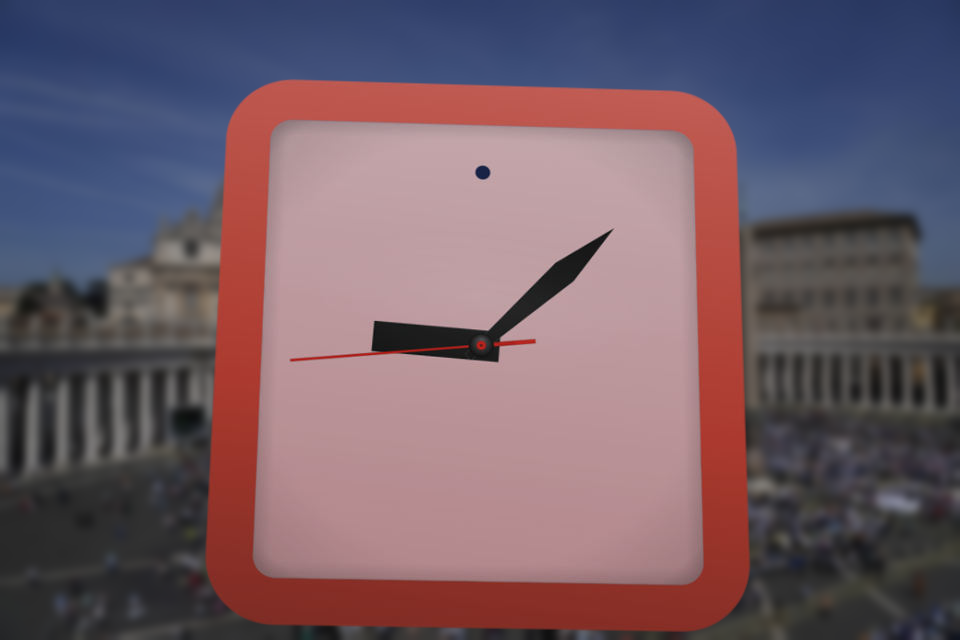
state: 9:07:44
